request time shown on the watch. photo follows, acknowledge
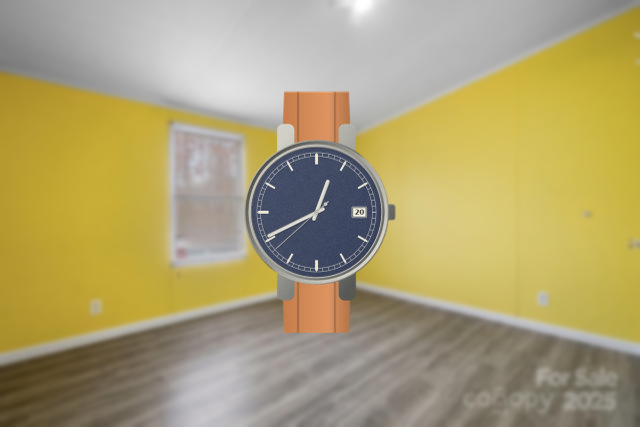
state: 12:40:38
